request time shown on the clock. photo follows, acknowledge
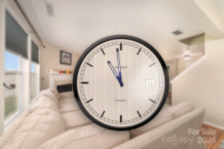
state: 10:59
